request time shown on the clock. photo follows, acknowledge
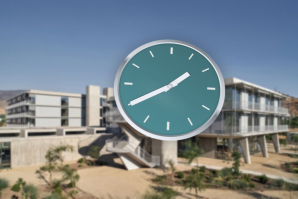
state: 1:40
